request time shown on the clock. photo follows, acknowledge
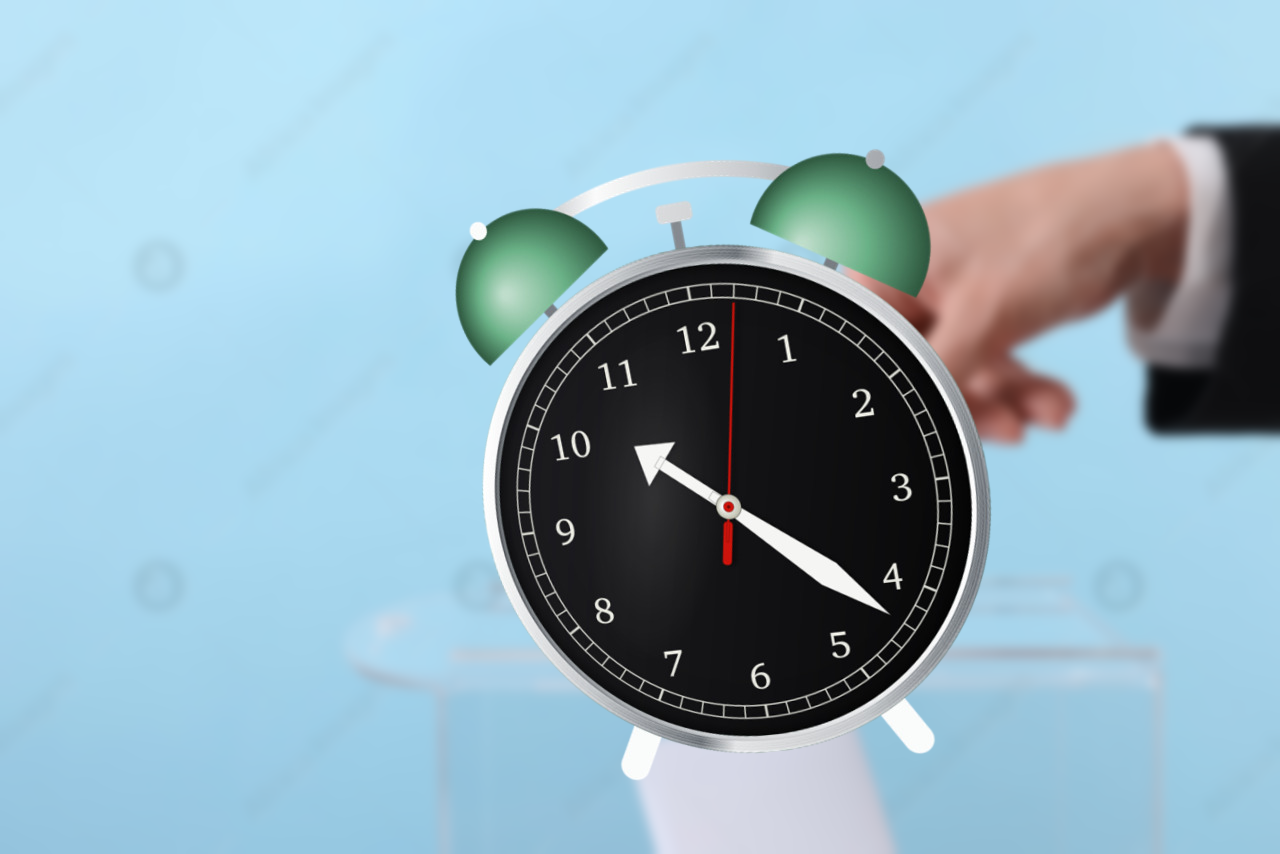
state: 10:22:02
